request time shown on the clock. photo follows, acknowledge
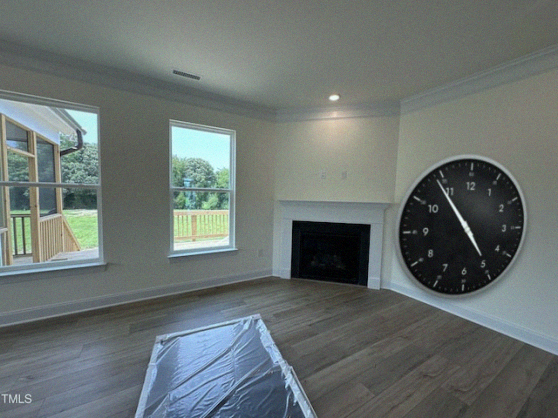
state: 4:54
